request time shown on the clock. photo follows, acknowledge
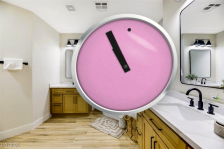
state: 10:55
